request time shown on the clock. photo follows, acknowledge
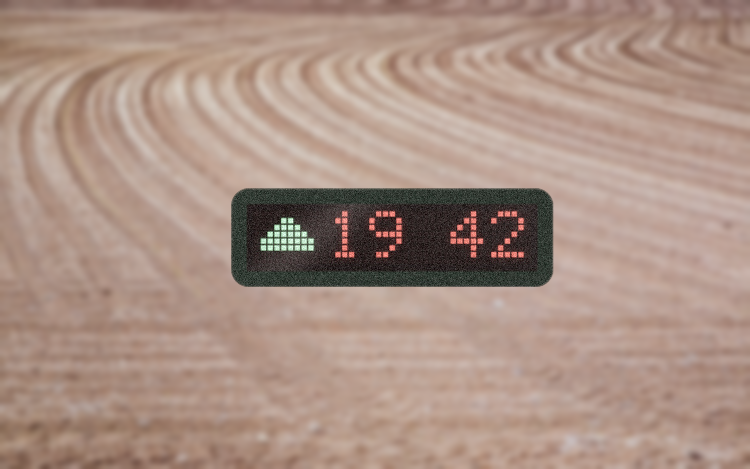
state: 19:42
